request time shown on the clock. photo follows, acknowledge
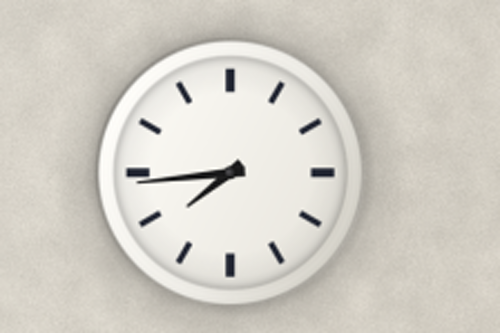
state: 7:44
